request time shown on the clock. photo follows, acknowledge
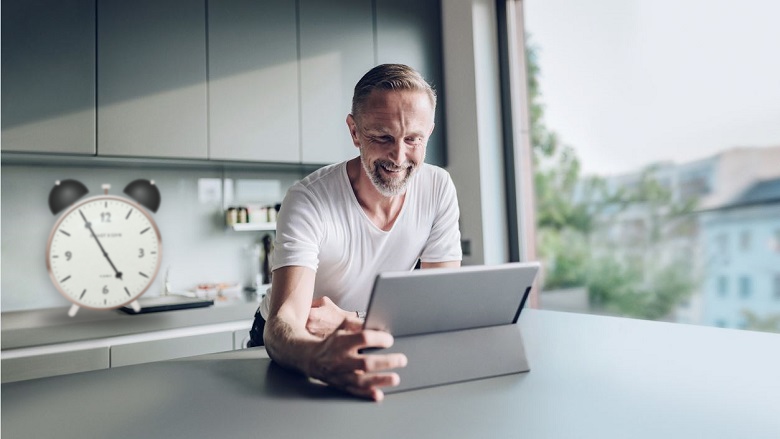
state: 4:55
